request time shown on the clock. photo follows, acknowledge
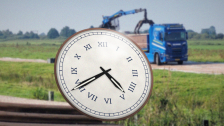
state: 4:40
